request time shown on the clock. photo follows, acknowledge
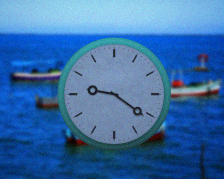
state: 9:21
